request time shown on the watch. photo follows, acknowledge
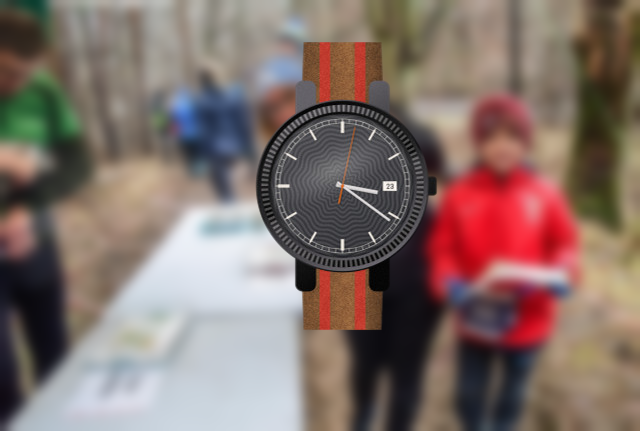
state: 3:21:02
